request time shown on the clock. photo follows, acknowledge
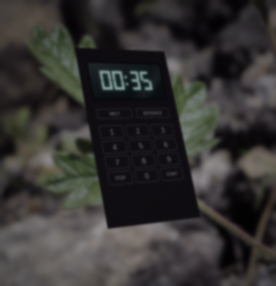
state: 0:35
